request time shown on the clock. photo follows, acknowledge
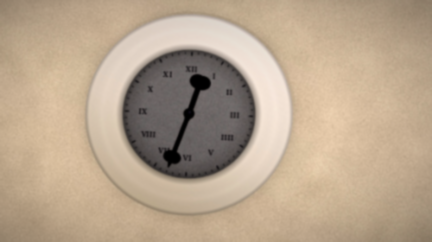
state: 12:33
